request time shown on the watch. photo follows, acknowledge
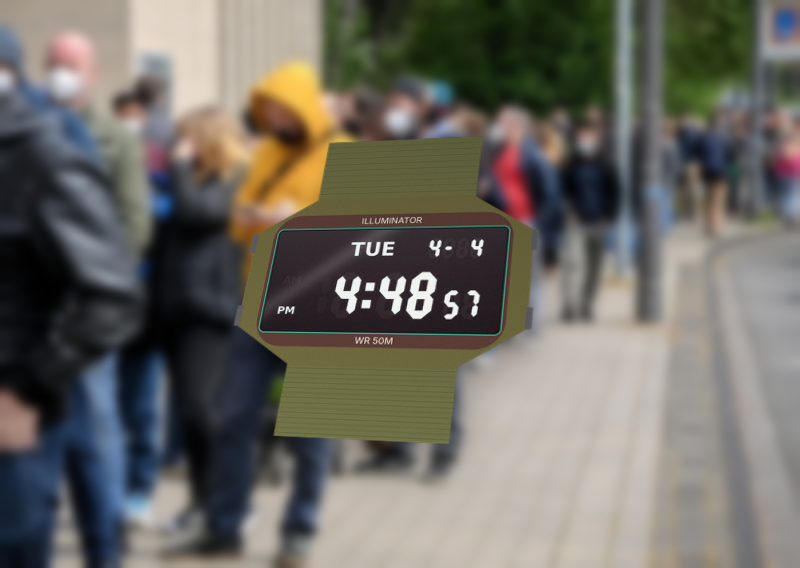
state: 4:48:57
